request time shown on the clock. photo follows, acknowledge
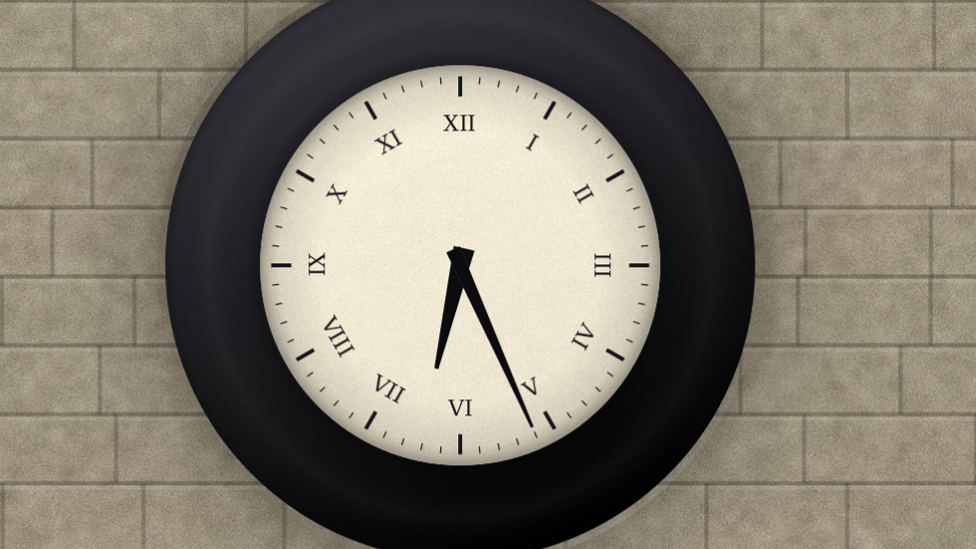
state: 6:26
